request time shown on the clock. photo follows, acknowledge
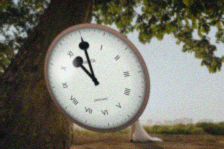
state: 11:00
